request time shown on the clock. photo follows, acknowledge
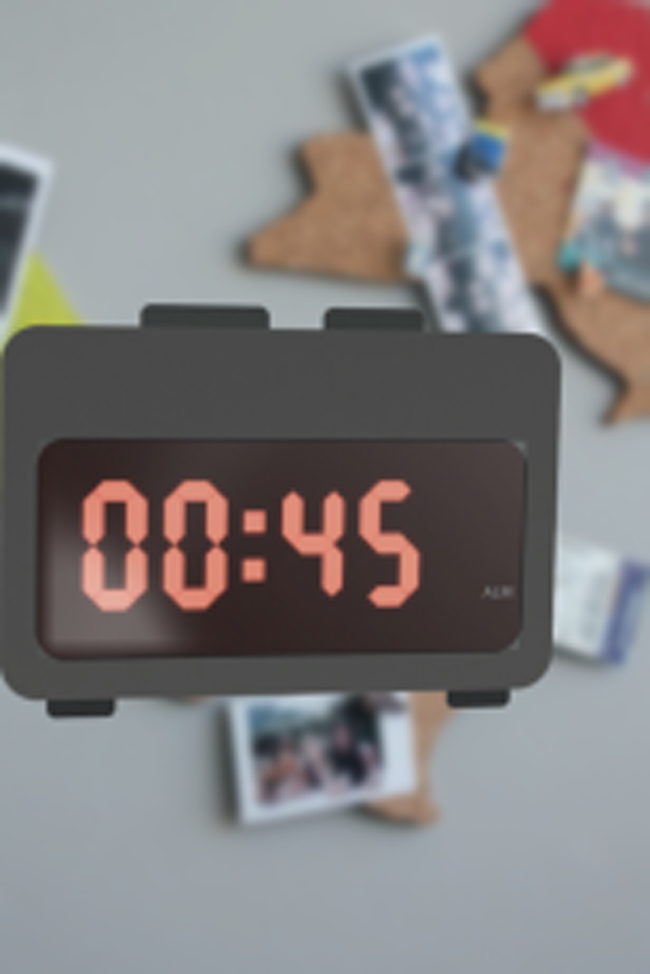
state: 0:45
